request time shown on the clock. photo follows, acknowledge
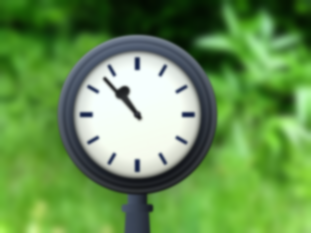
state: 10:53
